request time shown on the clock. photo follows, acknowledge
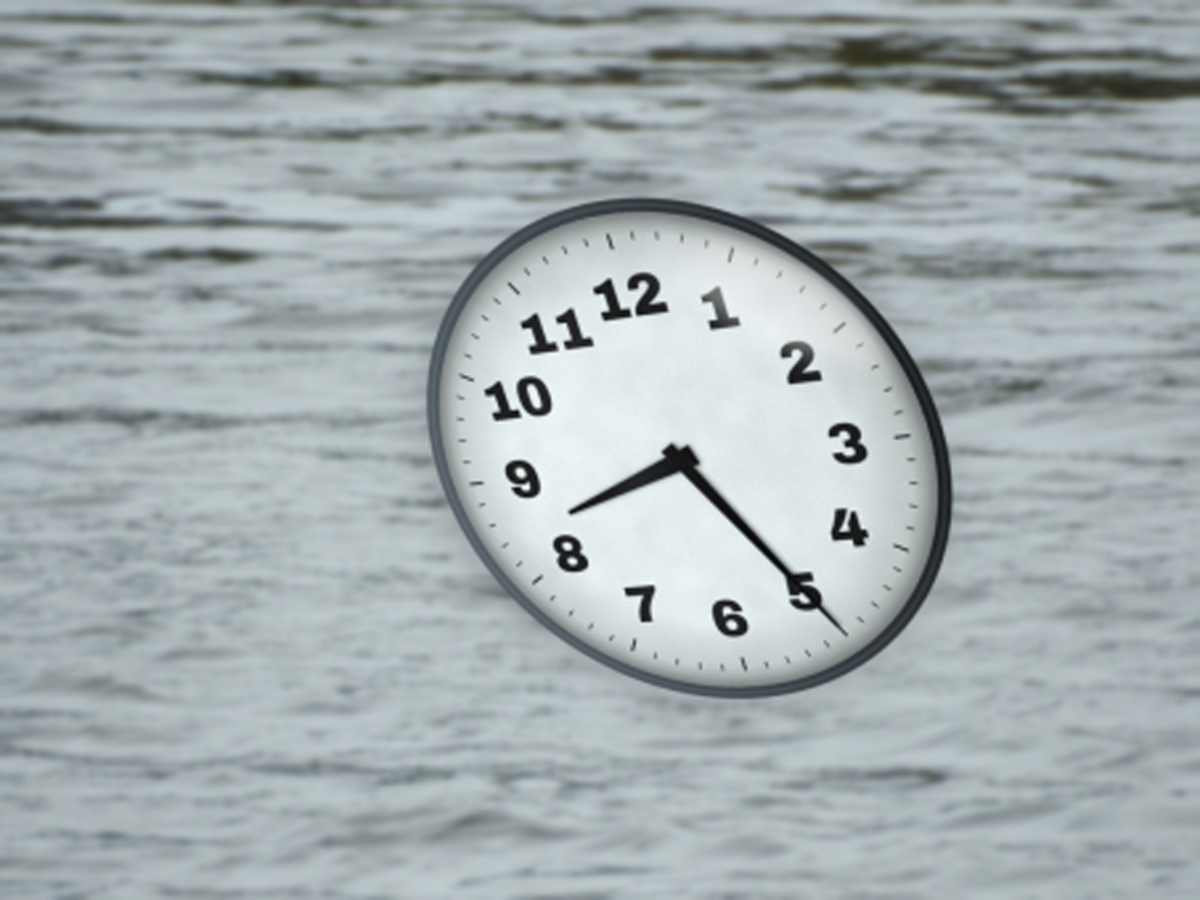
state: 8:25
